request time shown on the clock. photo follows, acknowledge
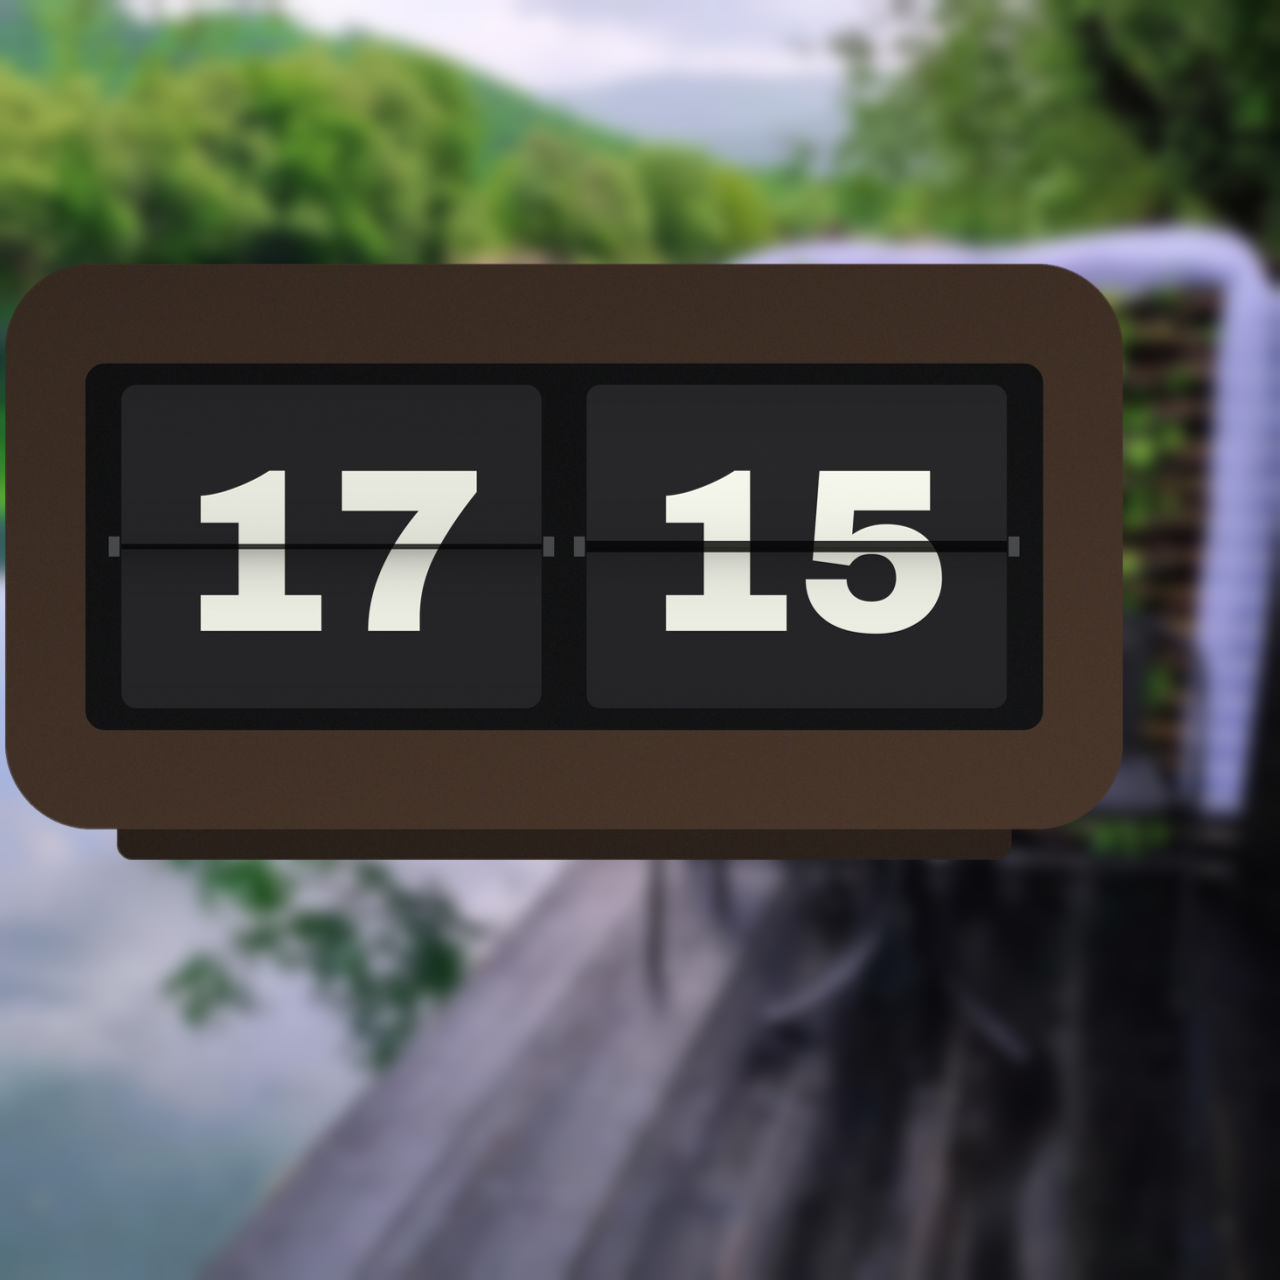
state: 17:15
